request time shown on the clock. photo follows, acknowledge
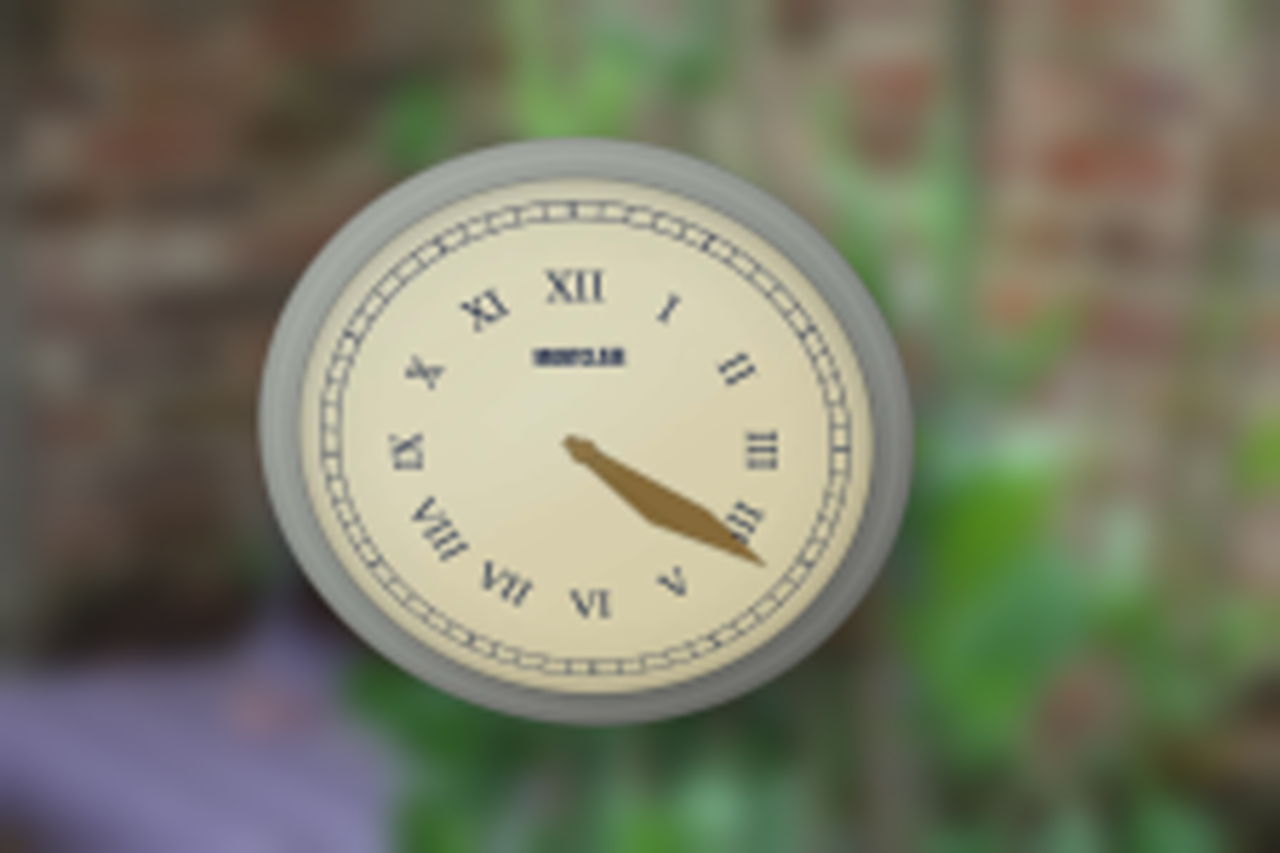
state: 4:21
